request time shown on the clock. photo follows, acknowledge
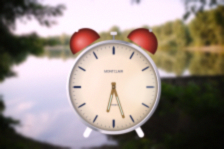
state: 6:27
